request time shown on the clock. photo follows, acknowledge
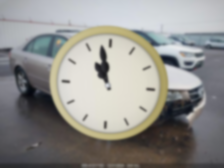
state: 10:58
